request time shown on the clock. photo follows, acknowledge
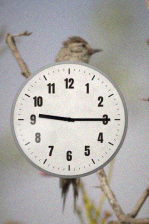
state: 9:15
